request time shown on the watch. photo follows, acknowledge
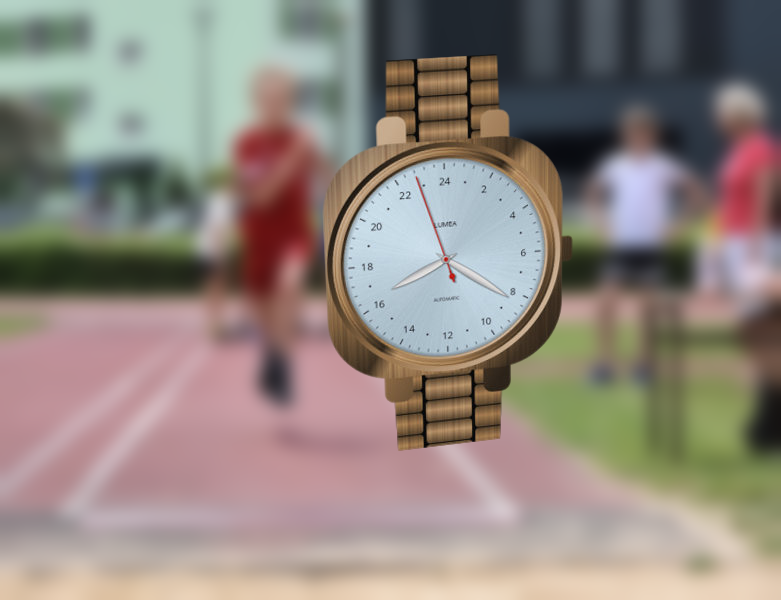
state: 16:20:57
